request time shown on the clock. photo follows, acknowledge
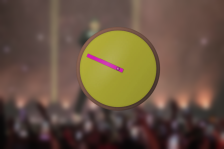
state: 9:49
